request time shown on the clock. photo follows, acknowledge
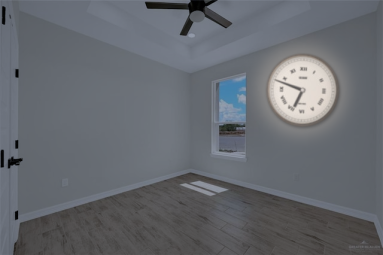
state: 6:48
